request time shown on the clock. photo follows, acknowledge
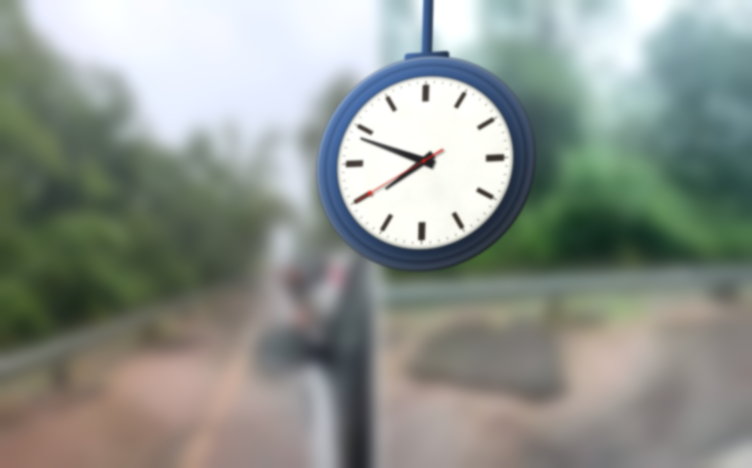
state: 7:48:40
